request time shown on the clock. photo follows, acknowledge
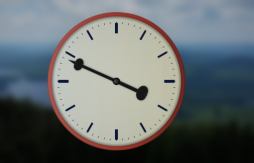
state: 3:49
